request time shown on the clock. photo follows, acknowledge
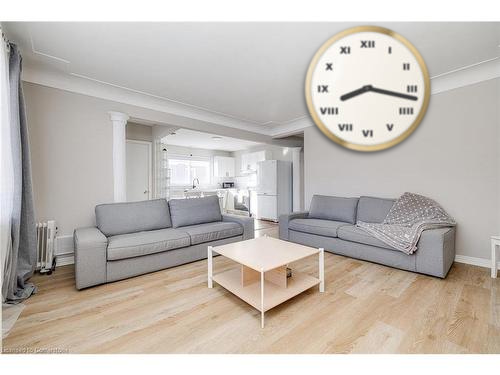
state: 8:17
